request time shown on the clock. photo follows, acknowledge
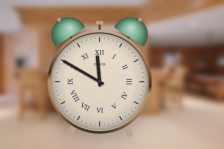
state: 11:50
